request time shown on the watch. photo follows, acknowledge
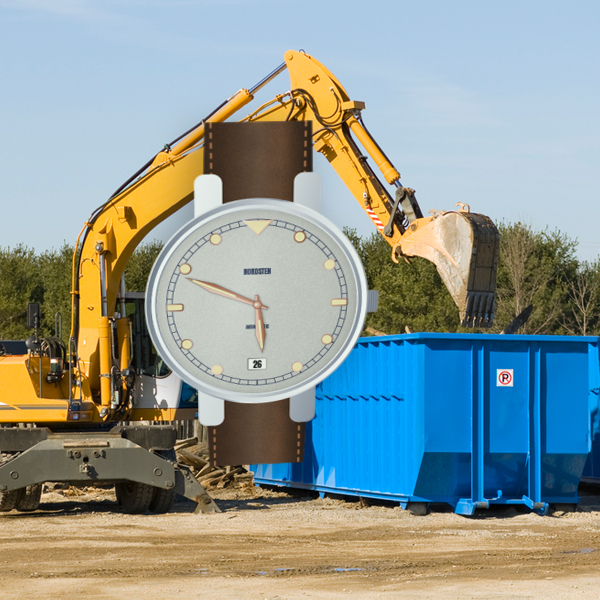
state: 5:49
